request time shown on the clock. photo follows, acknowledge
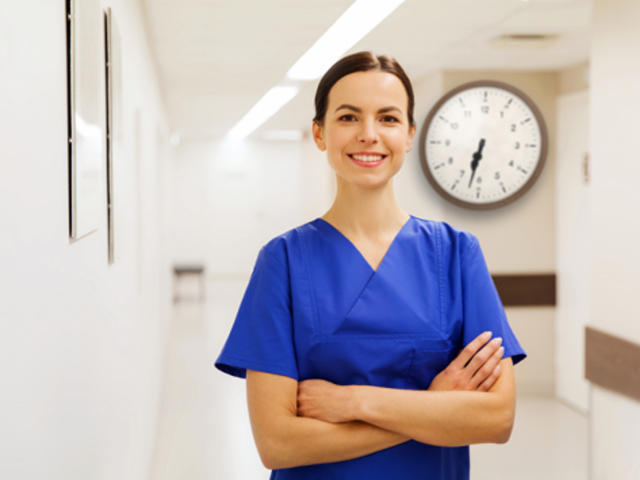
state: 6:32
